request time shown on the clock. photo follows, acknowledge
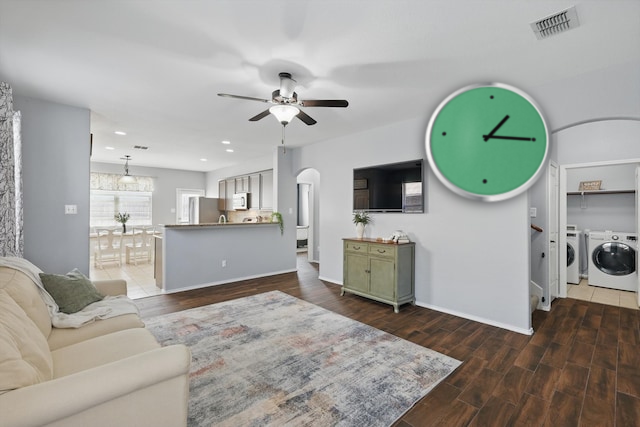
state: 1:15
